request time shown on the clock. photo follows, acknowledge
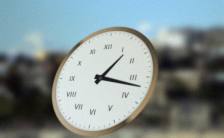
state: 1:17
